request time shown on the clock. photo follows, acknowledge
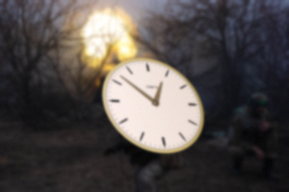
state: 12:52
